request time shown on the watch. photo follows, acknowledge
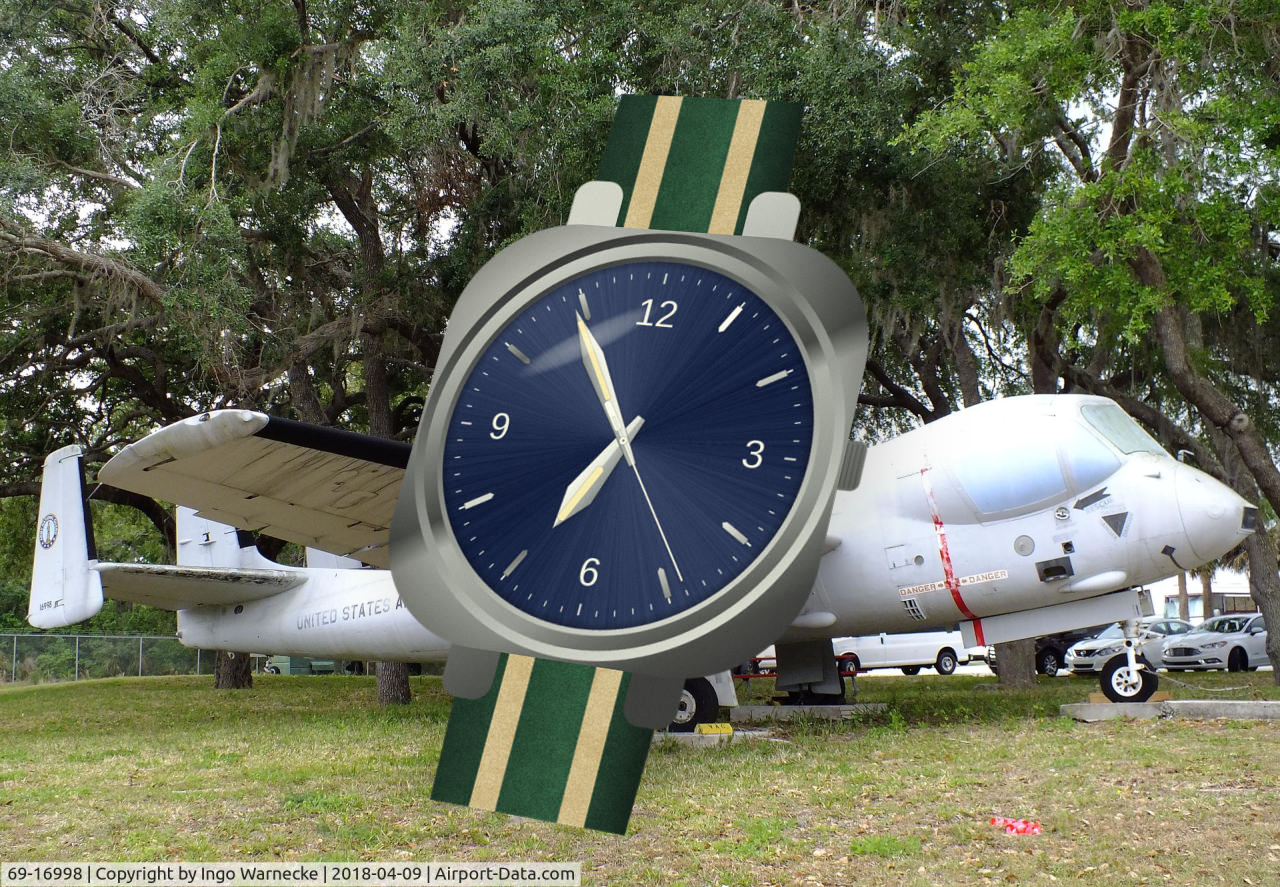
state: 6:54:24
